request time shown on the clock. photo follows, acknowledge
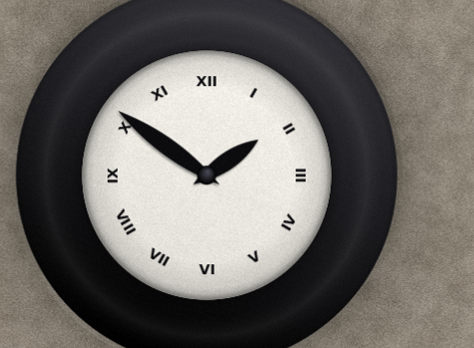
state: 1:51
